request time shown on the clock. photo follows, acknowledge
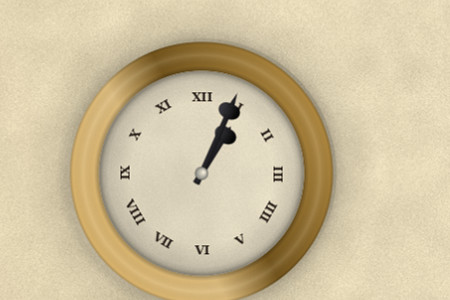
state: 1:04
